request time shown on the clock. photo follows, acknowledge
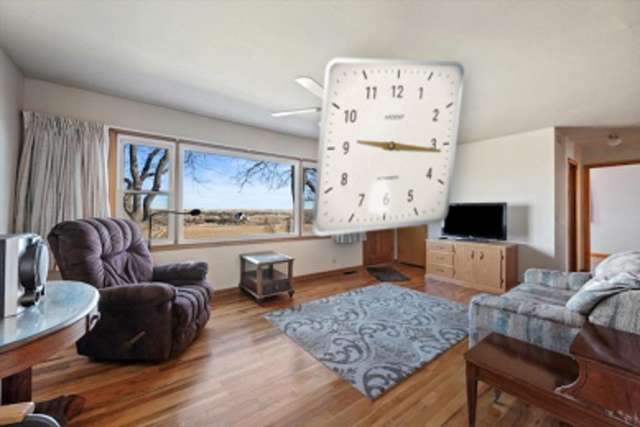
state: 9:16
